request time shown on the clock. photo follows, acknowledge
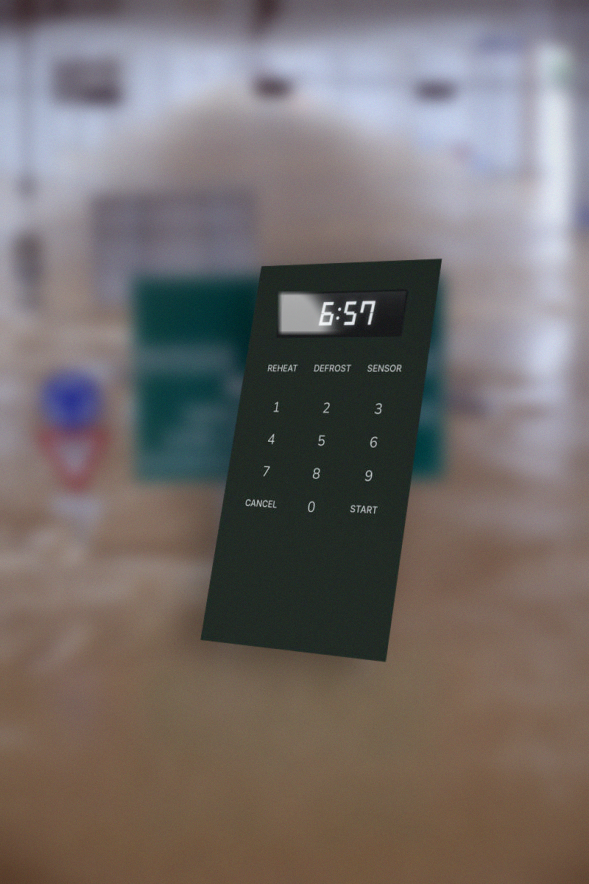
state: 6:57
